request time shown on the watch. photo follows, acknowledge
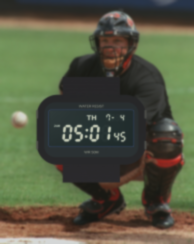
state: 5:01:45
